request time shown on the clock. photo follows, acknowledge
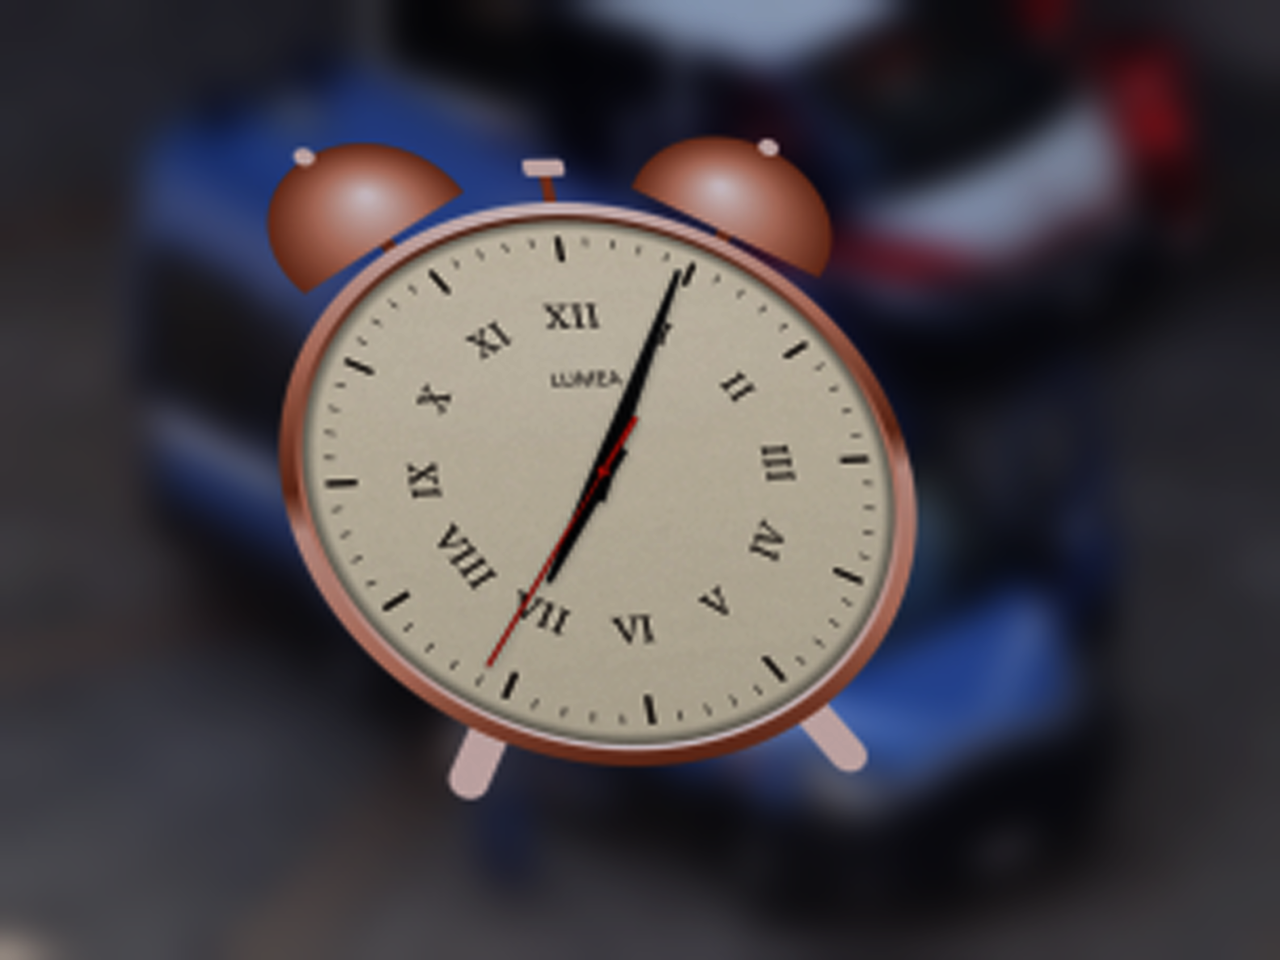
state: 7:04:36
